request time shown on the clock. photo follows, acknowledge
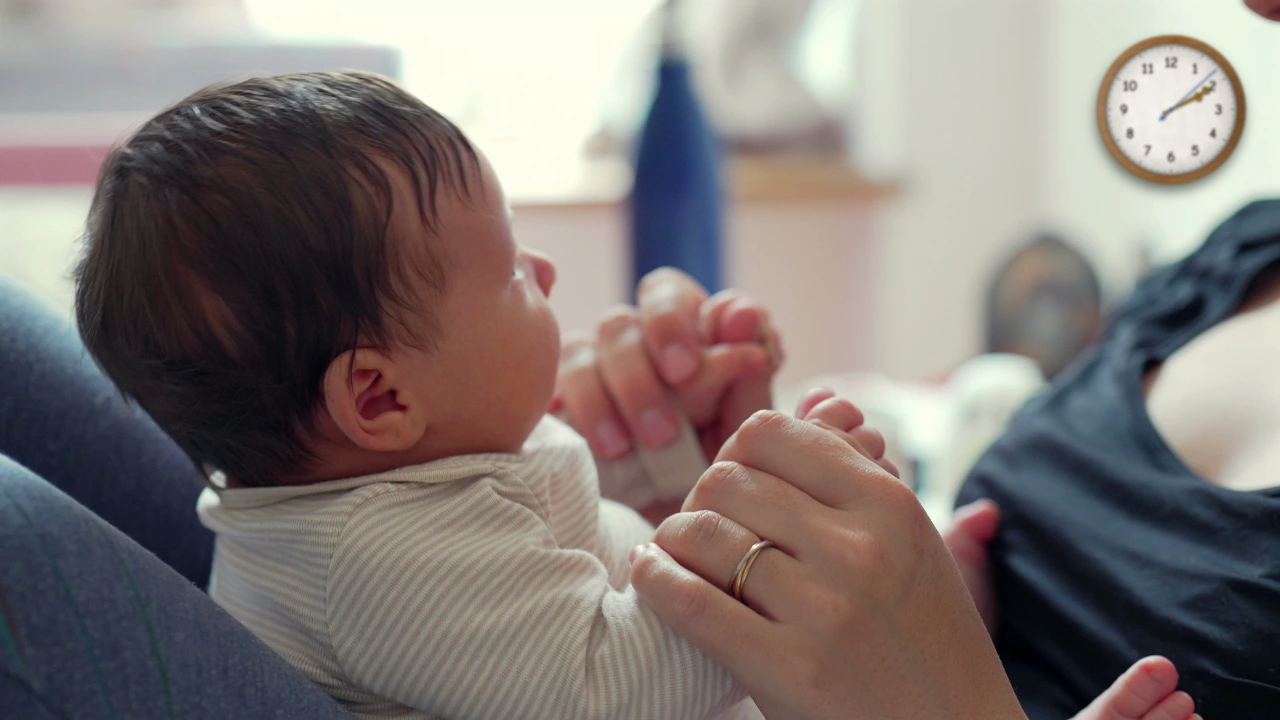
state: 2:10:08
